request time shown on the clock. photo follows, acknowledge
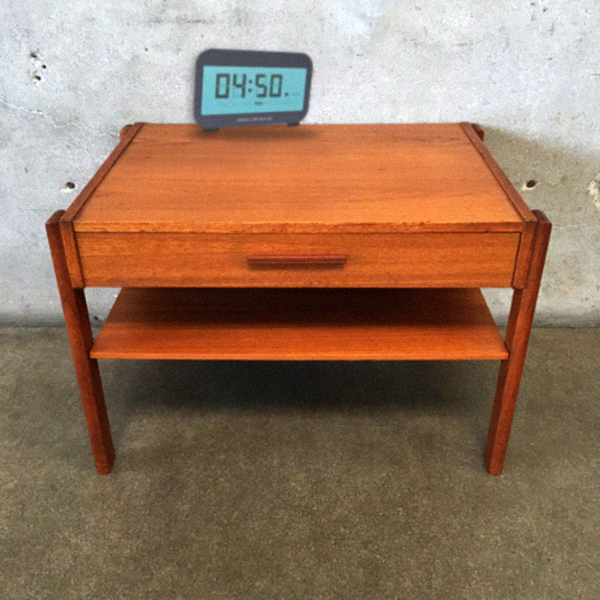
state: 4:50
